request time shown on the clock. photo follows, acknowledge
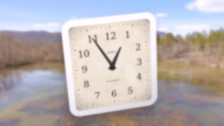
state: 12:55
